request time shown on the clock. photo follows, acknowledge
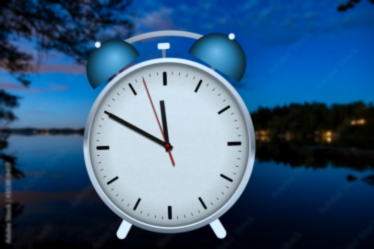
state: 11:49:57
